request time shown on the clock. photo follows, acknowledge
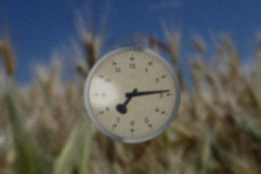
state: 7:14
